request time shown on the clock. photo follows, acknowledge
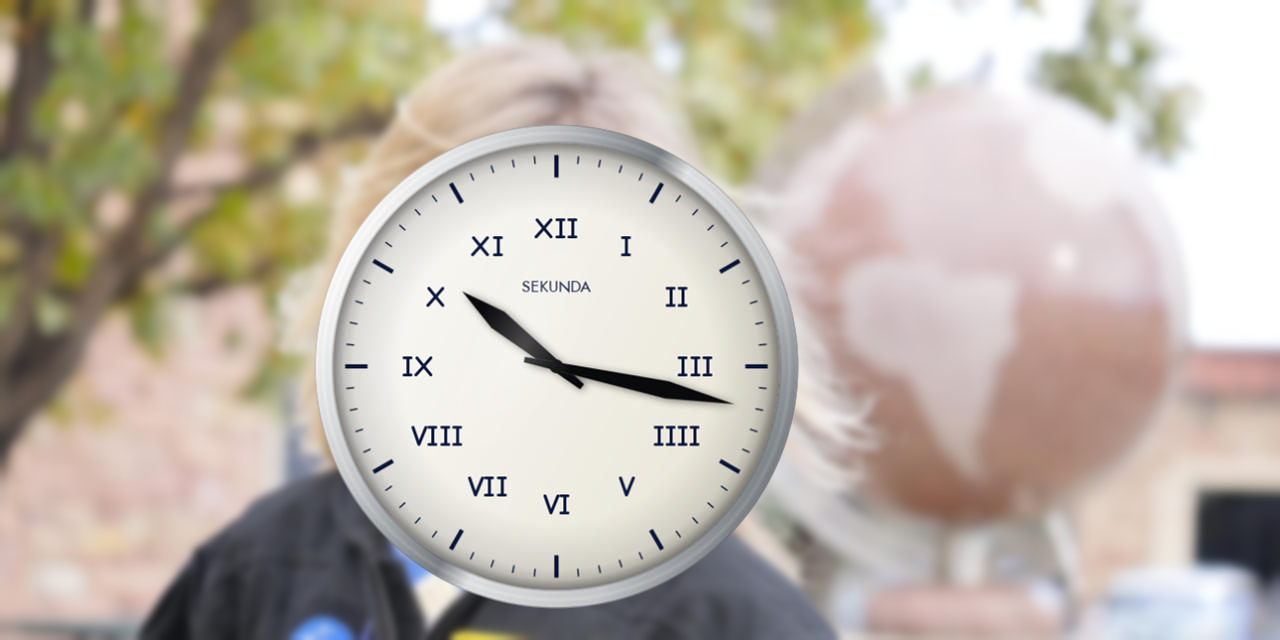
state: 10:17
